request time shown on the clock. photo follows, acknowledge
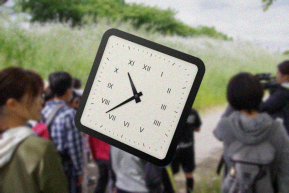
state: 10:37
